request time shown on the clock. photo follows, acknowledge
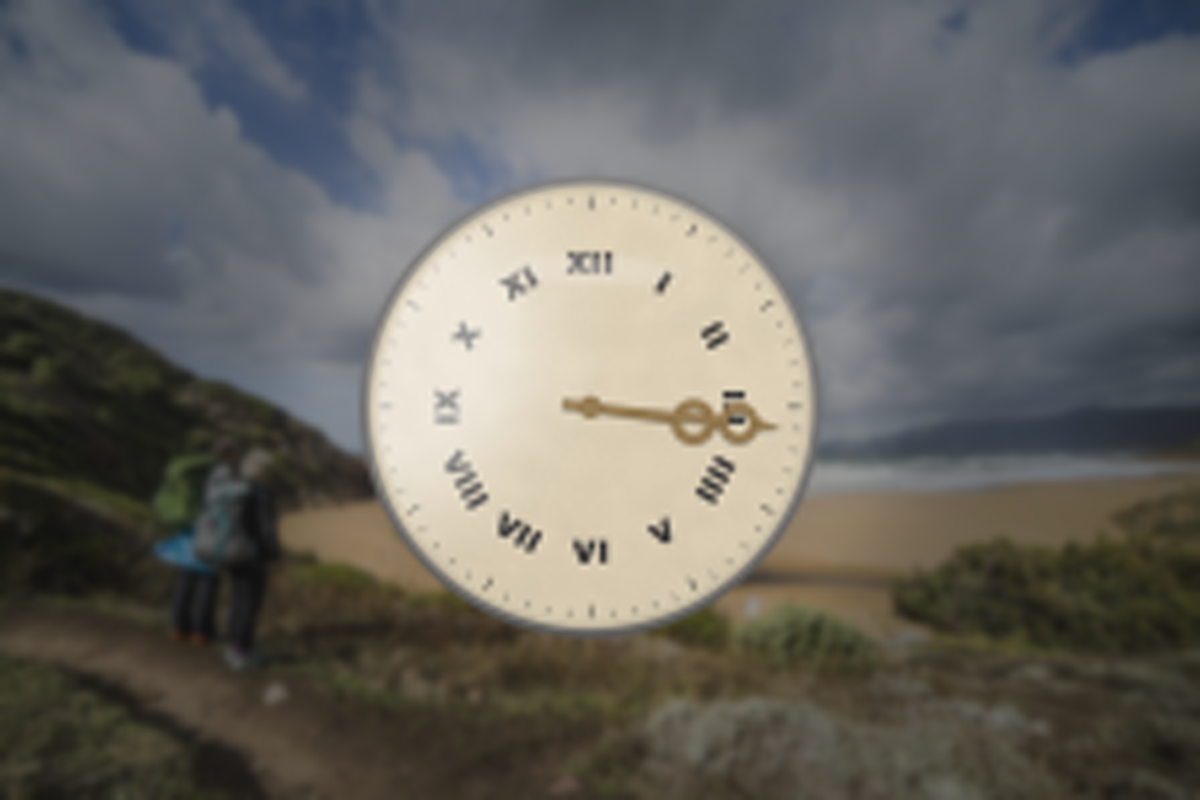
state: 3:16
